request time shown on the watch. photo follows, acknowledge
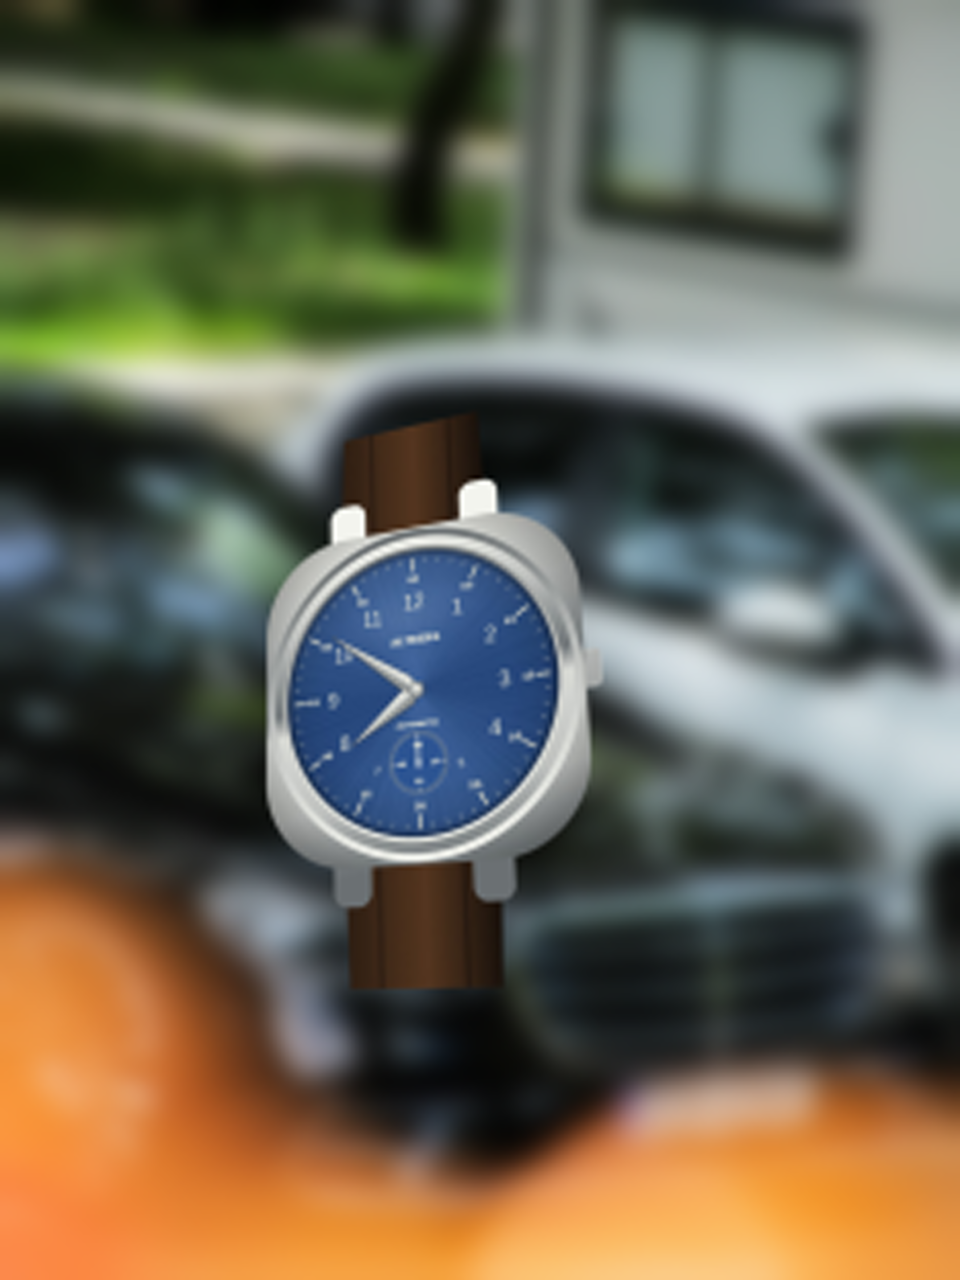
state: 7:51
